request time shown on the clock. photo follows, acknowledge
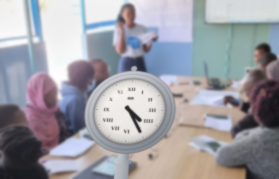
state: 4:25
